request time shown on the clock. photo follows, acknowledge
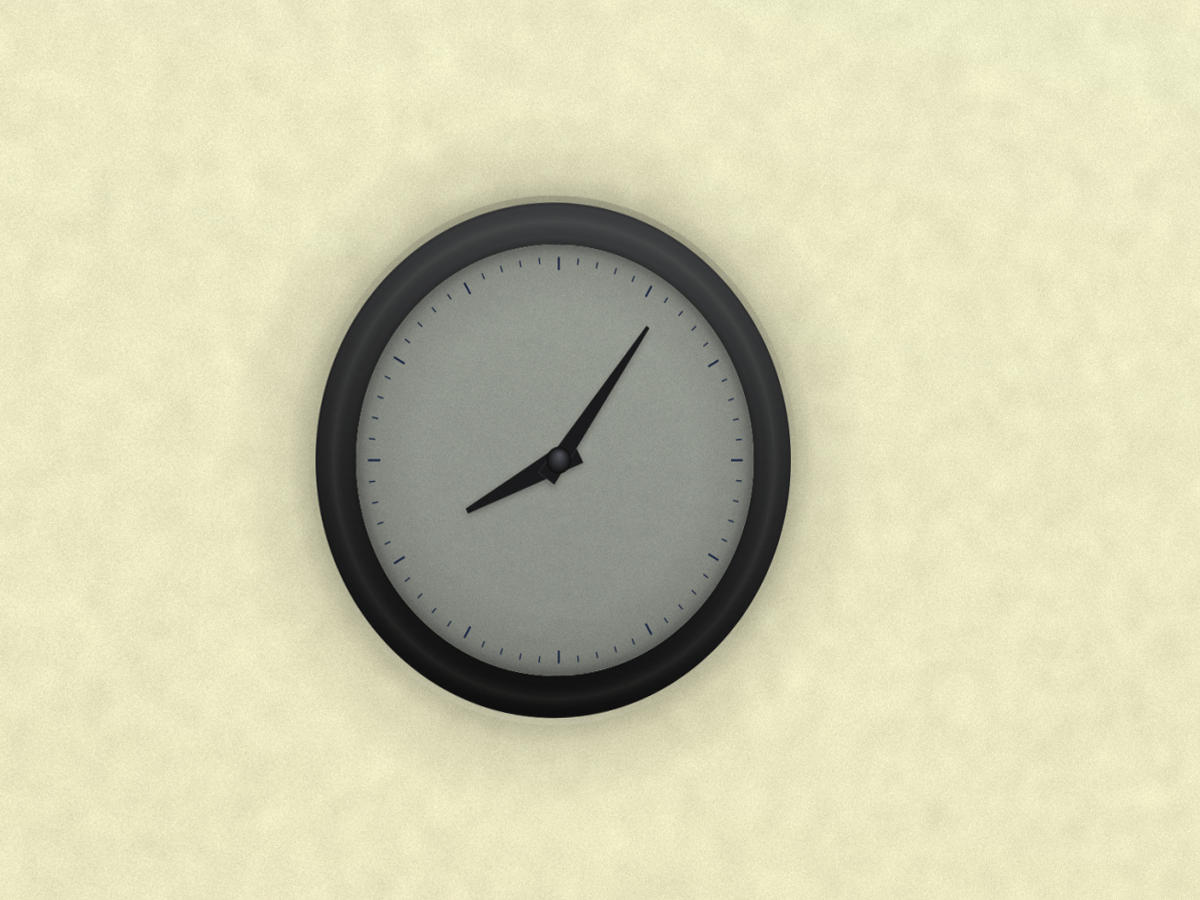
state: 8:06
